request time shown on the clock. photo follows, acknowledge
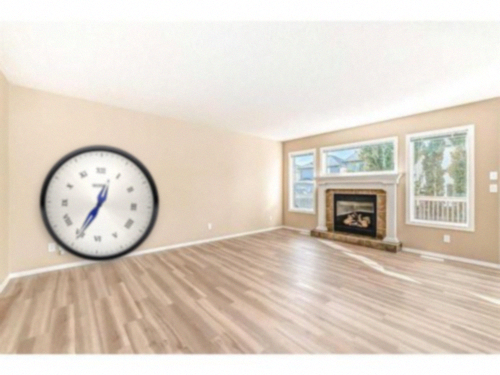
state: 12:35
